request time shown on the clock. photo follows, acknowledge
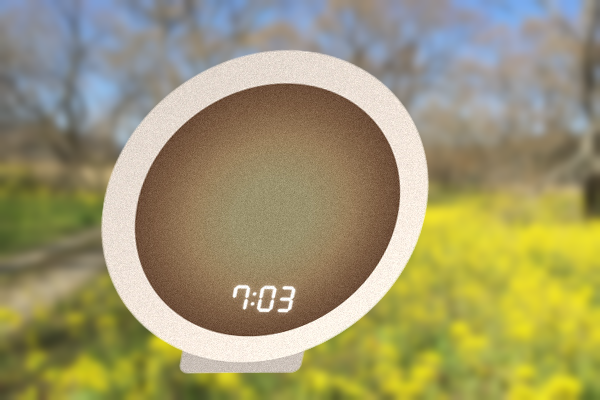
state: 7:03
